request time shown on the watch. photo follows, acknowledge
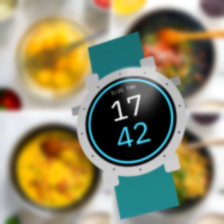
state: 17:42
